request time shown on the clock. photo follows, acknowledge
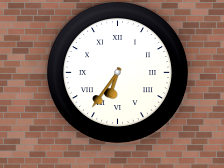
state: 6:36
